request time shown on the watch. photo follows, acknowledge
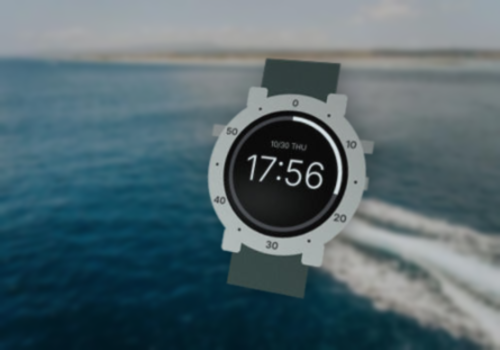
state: 17:56
